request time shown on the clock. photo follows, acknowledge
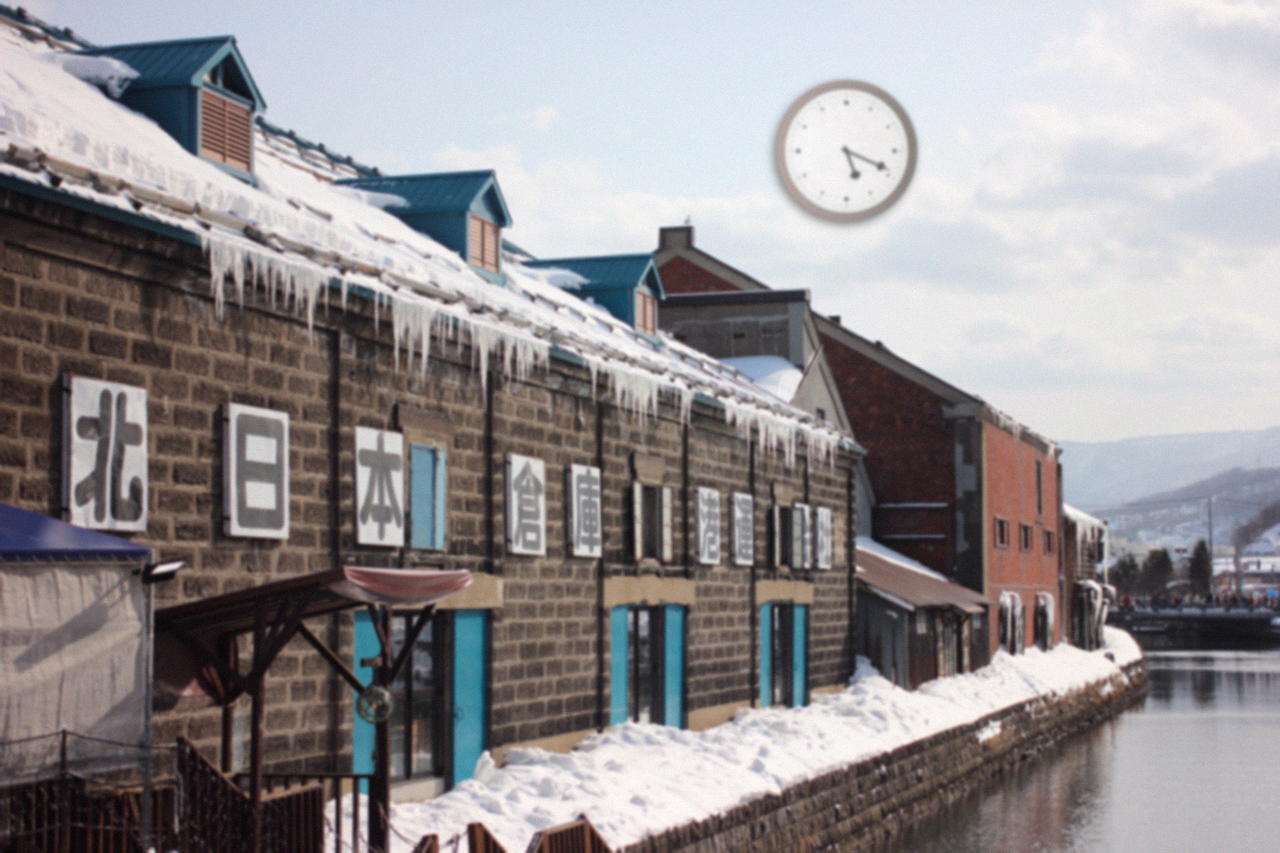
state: 5:19
